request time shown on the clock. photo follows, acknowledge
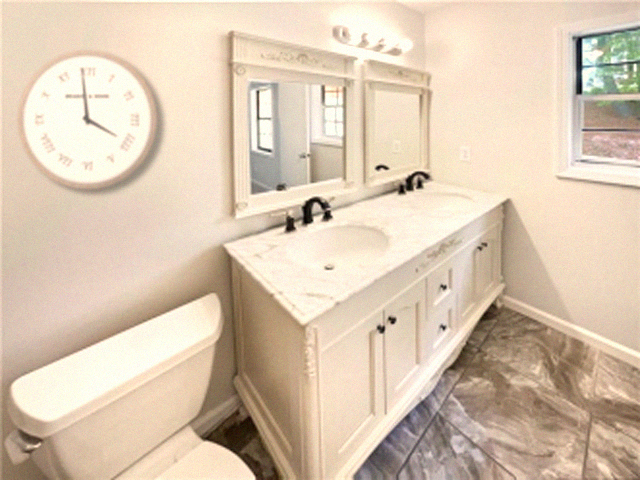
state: 3:59
